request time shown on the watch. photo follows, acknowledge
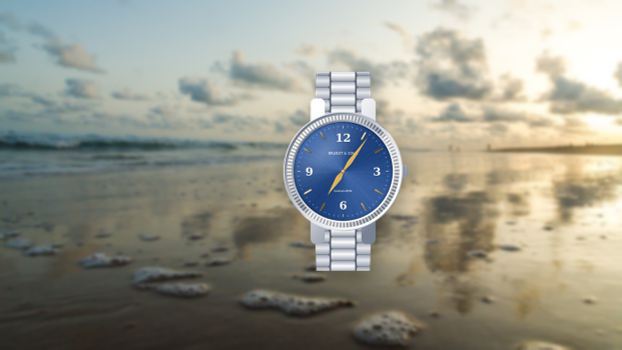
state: 7:06
